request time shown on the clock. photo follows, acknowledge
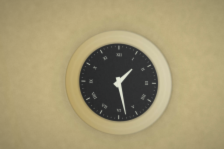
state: 1:28
